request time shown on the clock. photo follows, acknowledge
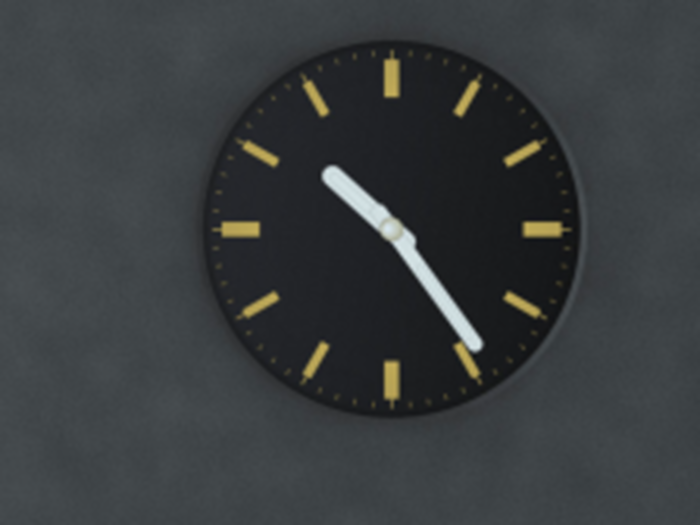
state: 10:24
